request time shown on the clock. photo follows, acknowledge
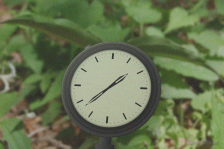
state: 1:38
